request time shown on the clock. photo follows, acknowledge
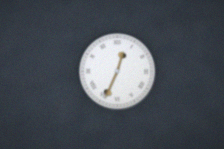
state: 12:34
